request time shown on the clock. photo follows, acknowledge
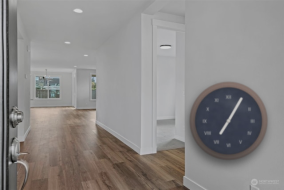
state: 7:05
